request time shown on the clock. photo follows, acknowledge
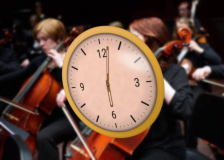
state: 6:02
